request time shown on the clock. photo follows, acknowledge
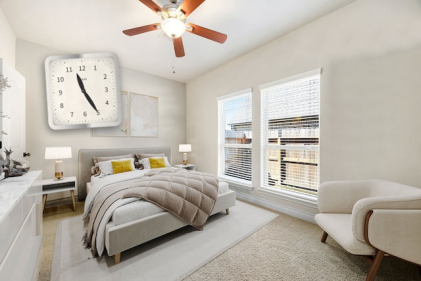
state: 11:25
